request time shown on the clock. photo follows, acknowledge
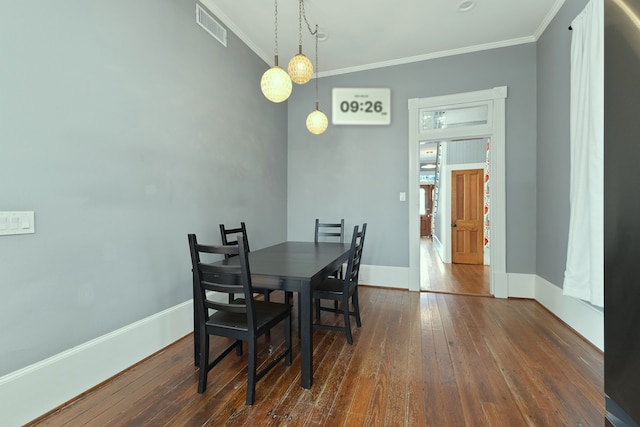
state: 9:26
